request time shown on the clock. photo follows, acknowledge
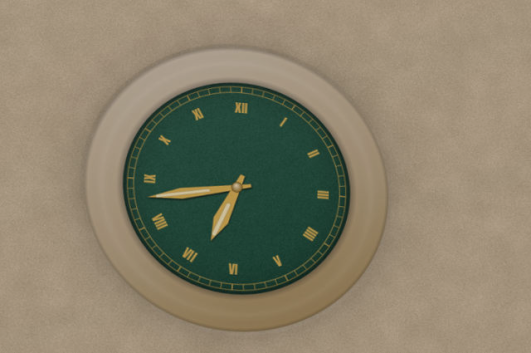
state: 6:43
